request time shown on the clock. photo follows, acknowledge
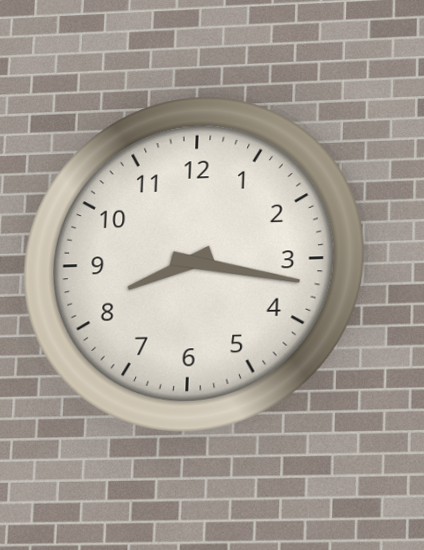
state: 8:17
